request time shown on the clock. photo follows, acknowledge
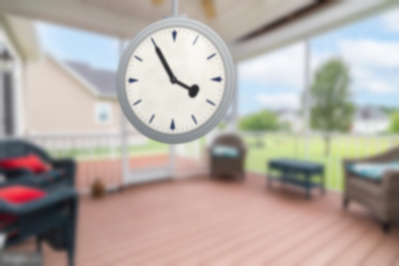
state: 3:55
